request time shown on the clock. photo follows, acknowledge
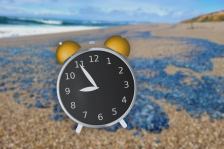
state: 8:55
